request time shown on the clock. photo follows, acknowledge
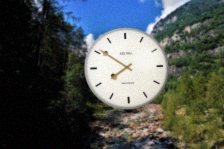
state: 7:51
